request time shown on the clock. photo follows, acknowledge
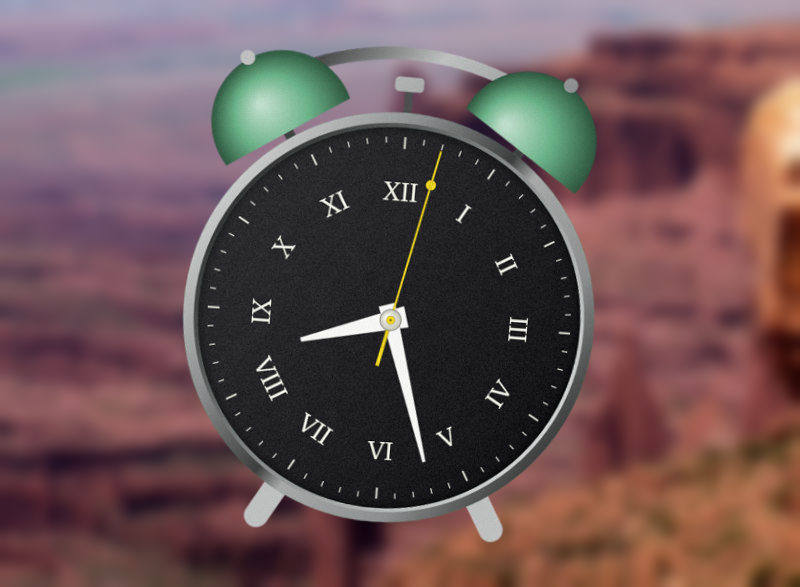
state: 8:27:02
